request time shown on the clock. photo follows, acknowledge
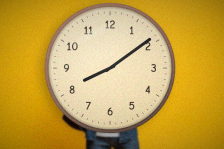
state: 8:09
